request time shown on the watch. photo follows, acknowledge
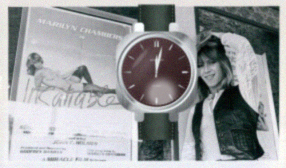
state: 12:02
